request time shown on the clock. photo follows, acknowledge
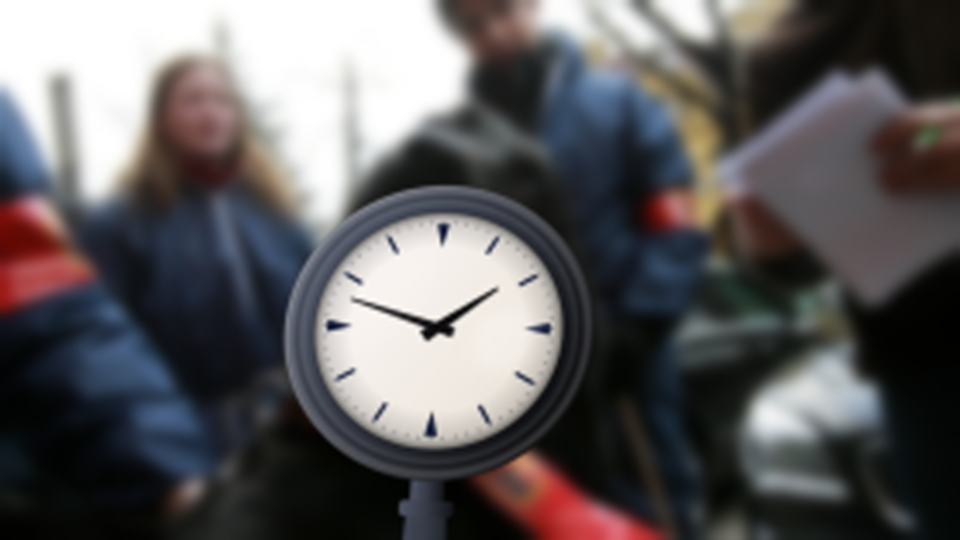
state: 1:48
